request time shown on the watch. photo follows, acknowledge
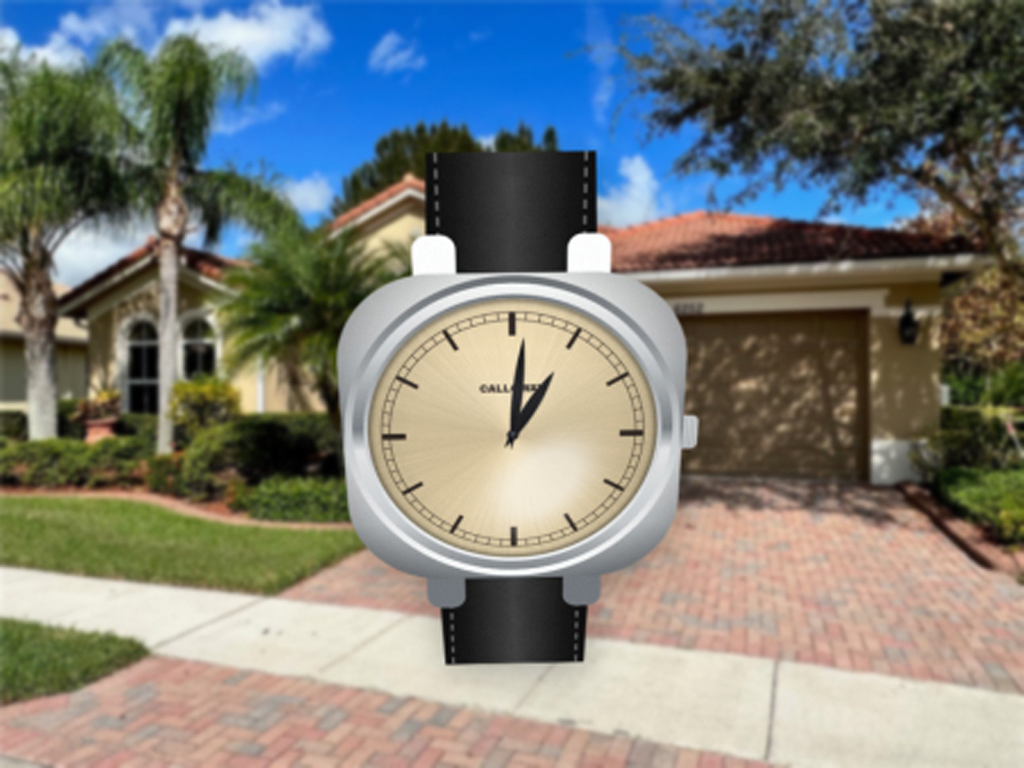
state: 1:01
